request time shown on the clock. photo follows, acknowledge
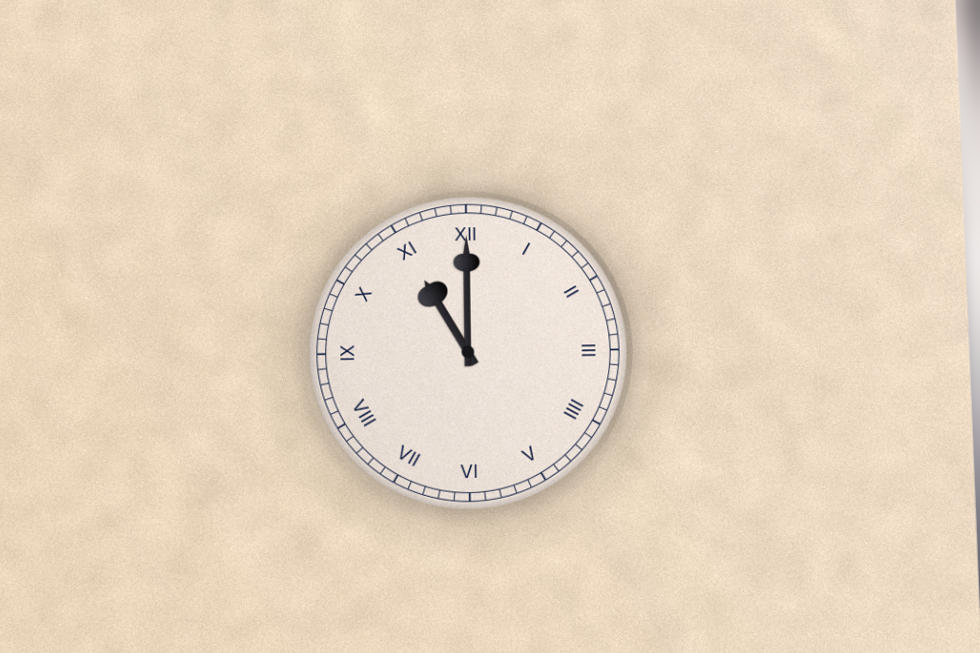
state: 11:00
